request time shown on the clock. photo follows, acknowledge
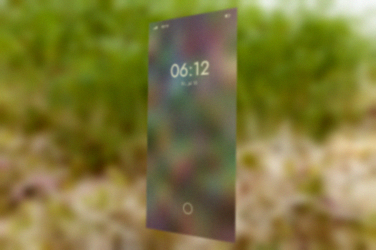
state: 6:12
